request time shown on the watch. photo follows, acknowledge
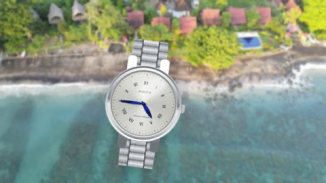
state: 4:45
